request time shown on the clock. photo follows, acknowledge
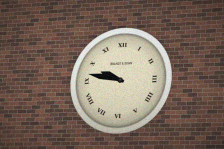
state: 9:47
